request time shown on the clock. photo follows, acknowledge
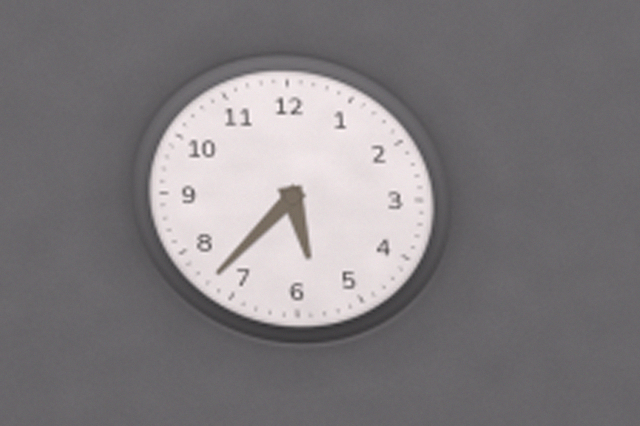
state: 5:37
